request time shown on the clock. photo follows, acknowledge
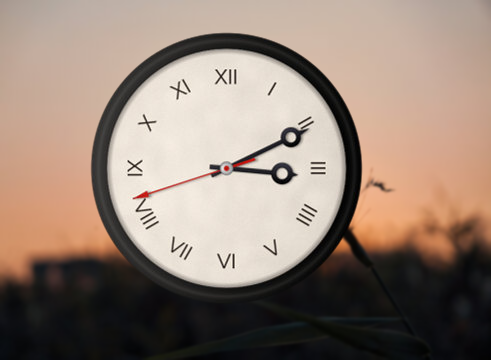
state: 3:10:42
